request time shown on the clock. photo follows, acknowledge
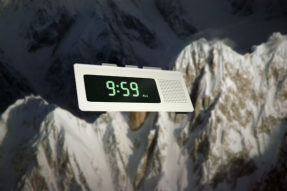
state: 9:59
